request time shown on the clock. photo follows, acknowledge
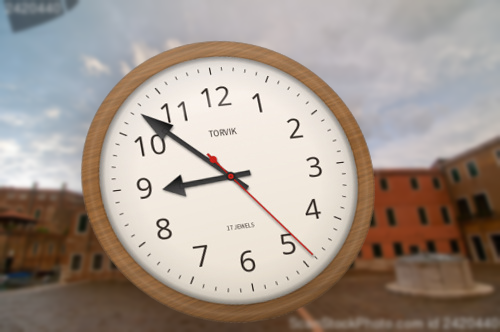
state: 8:52:24
